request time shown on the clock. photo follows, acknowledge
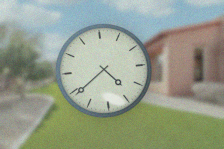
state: 4:39
